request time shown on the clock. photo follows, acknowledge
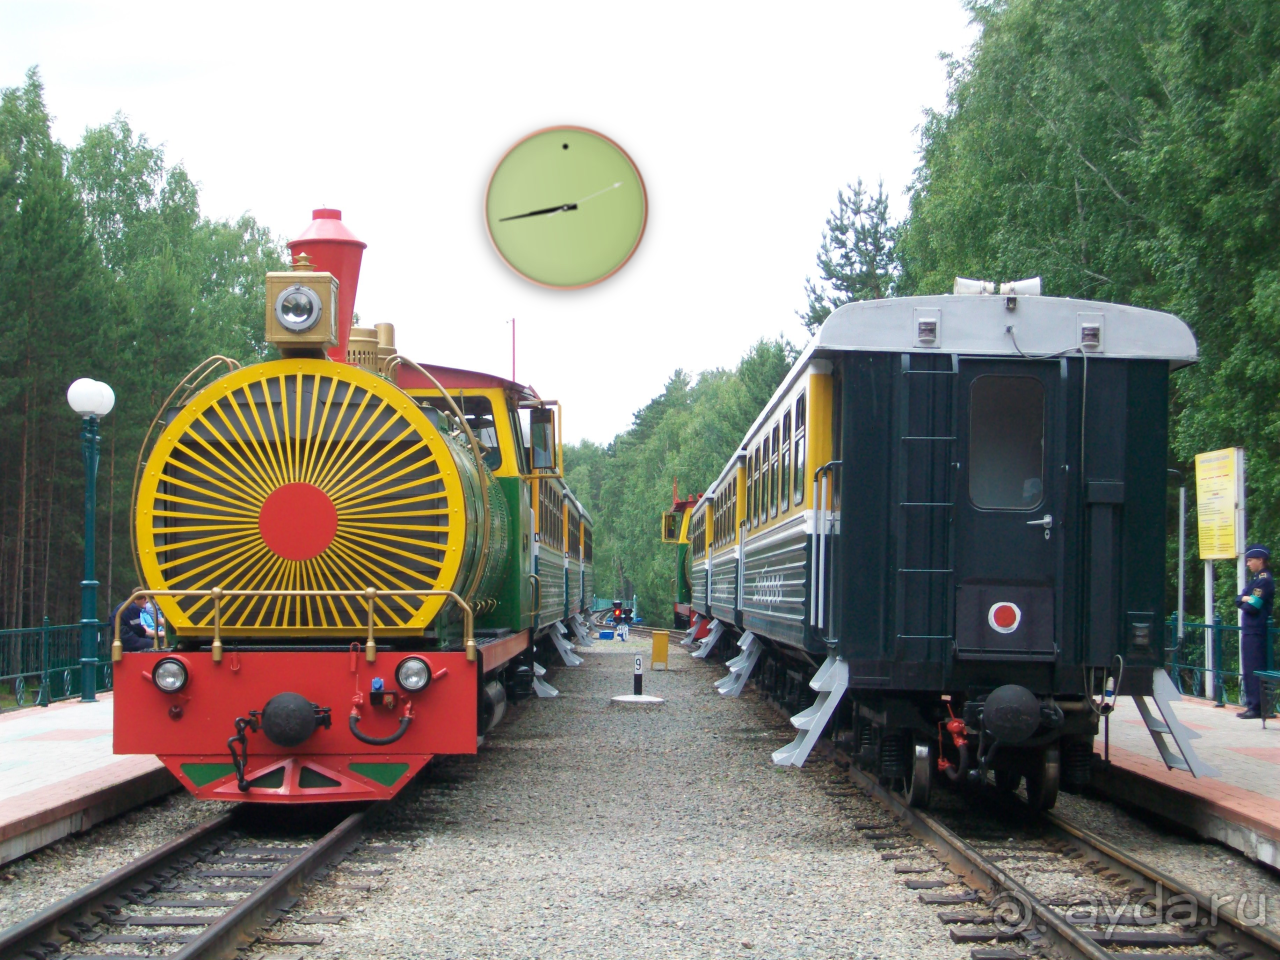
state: 8:43:11
